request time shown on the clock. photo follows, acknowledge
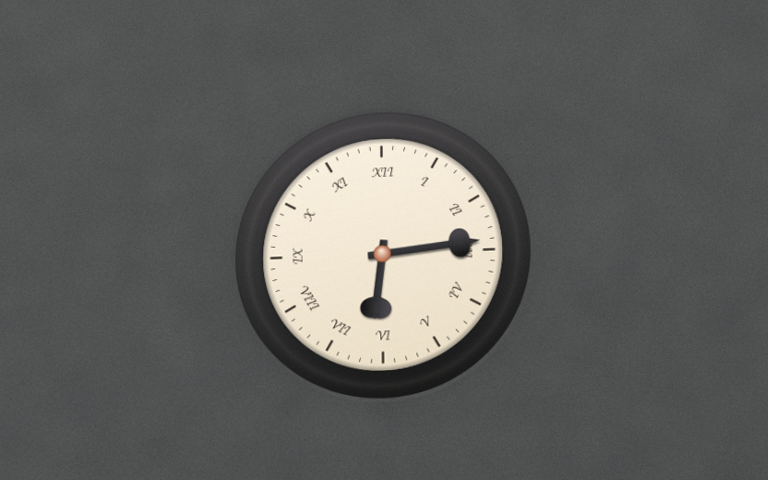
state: 6:14
